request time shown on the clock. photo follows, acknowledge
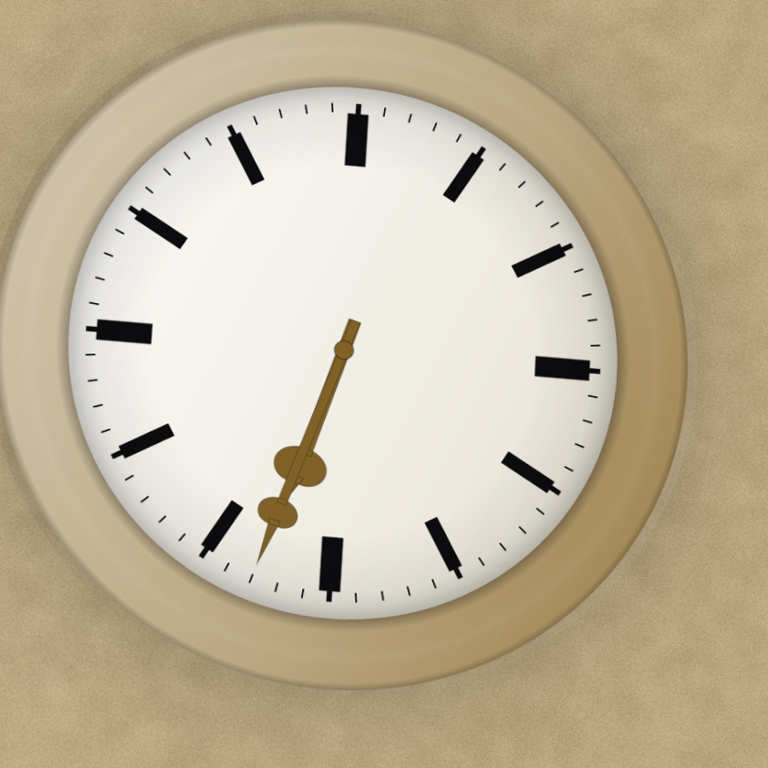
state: 6:33
